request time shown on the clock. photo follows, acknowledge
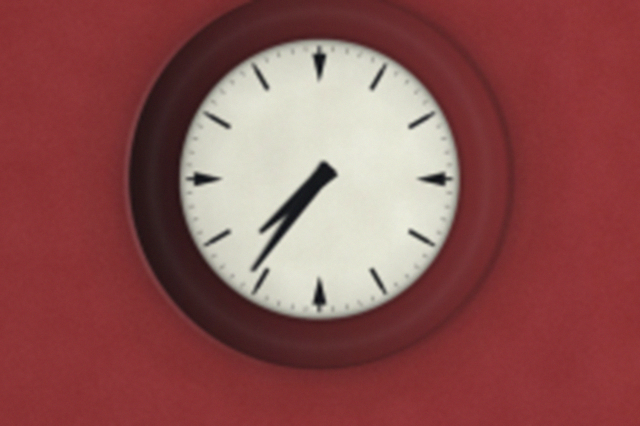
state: 7:36
